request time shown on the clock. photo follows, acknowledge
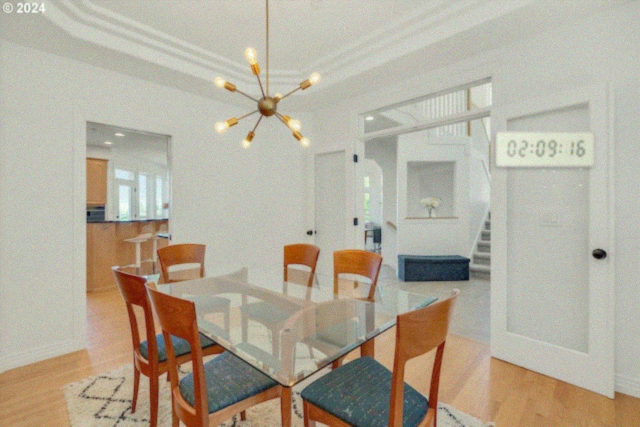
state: 2:09:16
